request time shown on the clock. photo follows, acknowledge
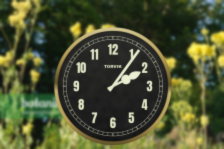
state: 2:06
